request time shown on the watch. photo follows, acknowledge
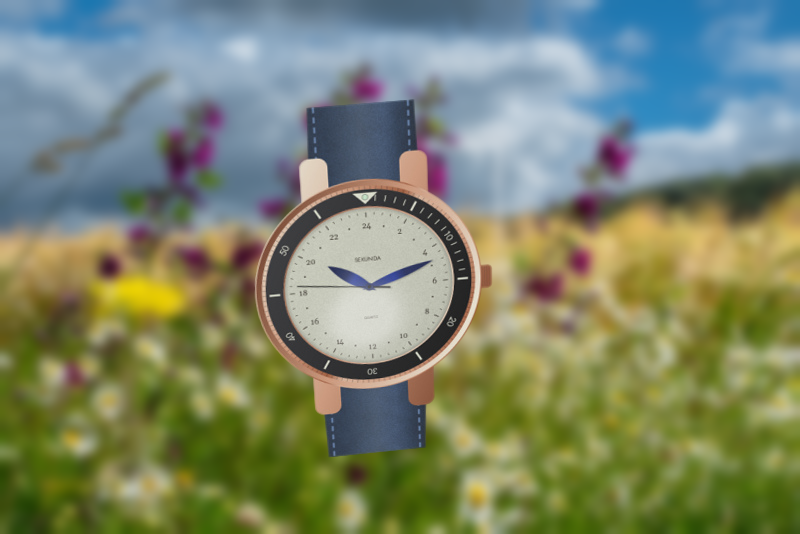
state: 20:11:46
